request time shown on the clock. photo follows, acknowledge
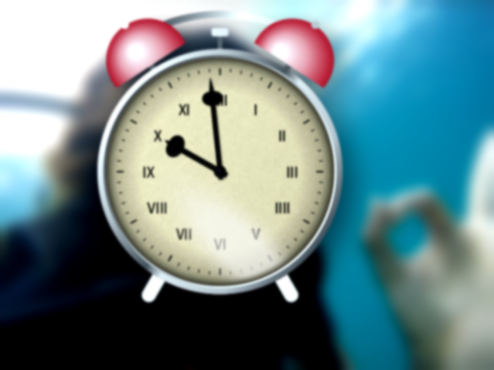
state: 9:59
